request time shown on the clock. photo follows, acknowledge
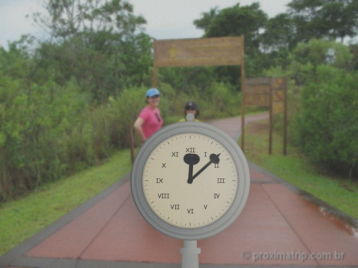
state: 12:08
